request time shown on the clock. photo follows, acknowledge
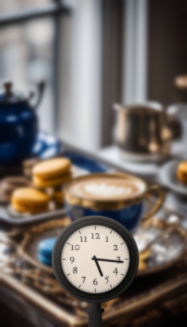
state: 5:16
